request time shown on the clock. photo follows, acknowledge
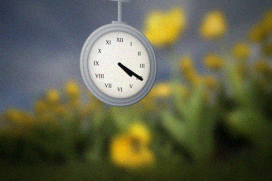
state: 4:20
